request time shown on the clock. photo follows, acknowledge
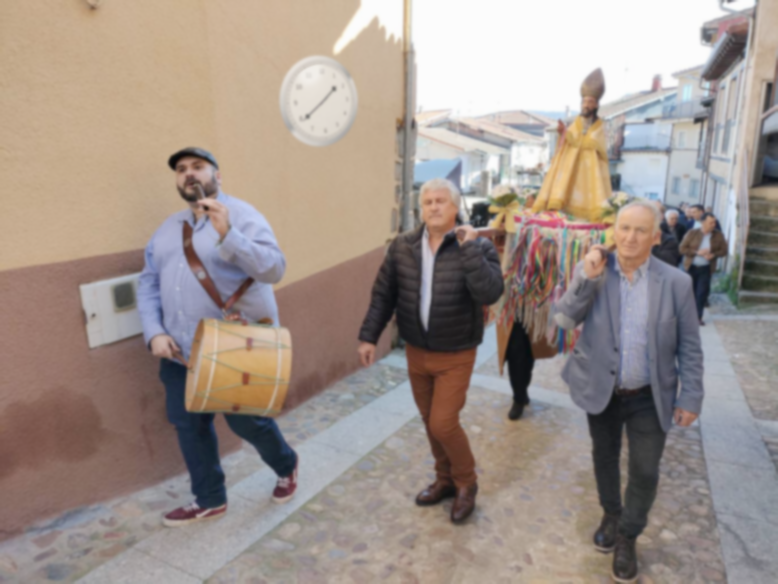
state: 1:39
